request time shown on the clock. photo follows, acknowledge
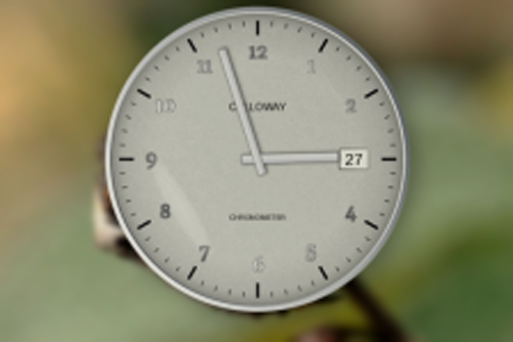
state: 2:57
